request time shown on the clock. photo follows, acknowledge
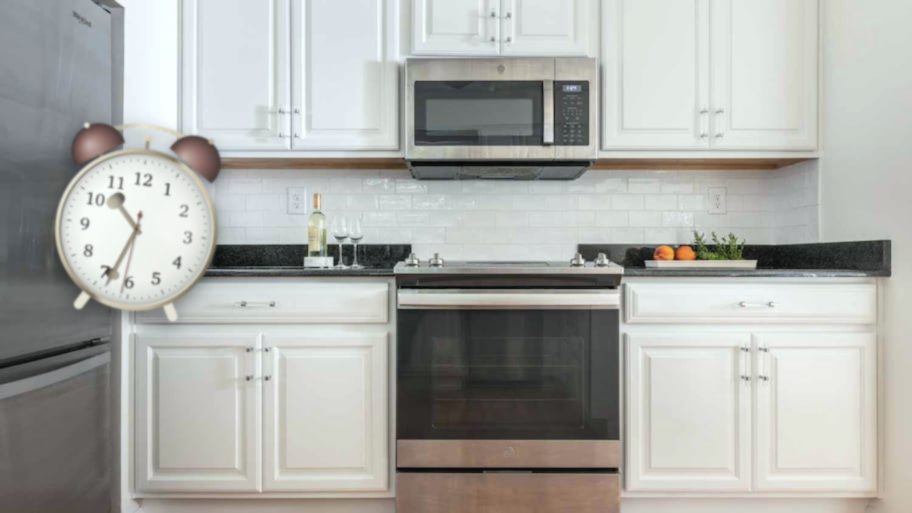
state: 10:33:31
